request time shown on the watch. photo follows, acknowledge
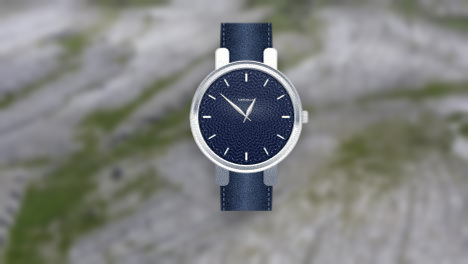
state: 12:52
